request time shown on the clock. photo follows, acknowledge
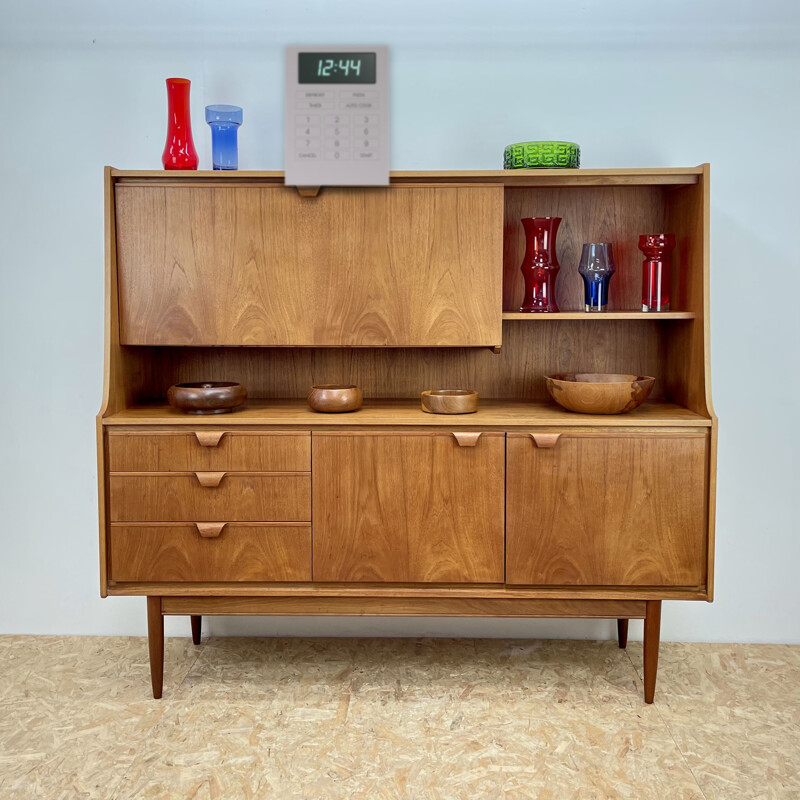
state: 12:44
